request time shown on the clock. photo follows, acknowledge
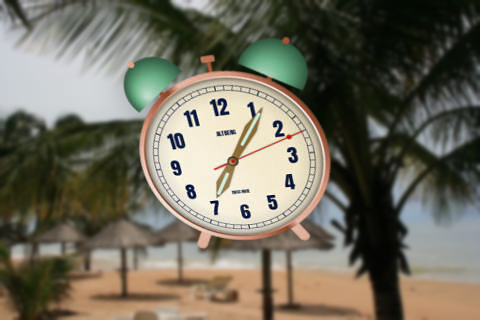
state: 7:06:12
